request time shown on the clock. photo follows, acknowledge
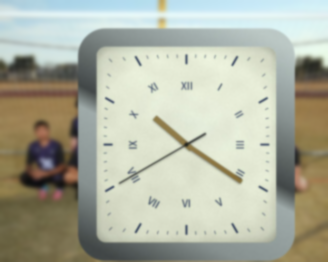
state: 10:20:40
